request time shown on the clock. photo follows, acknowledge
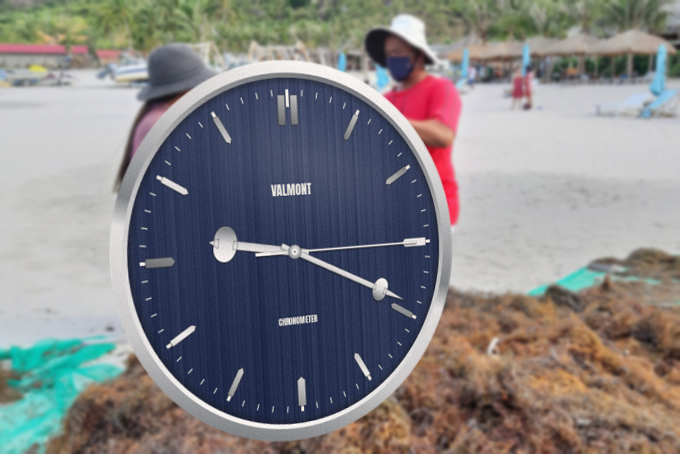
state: 9:19:15
